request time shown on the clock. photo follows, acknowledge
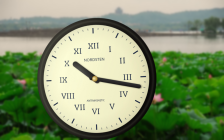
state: 10:17
